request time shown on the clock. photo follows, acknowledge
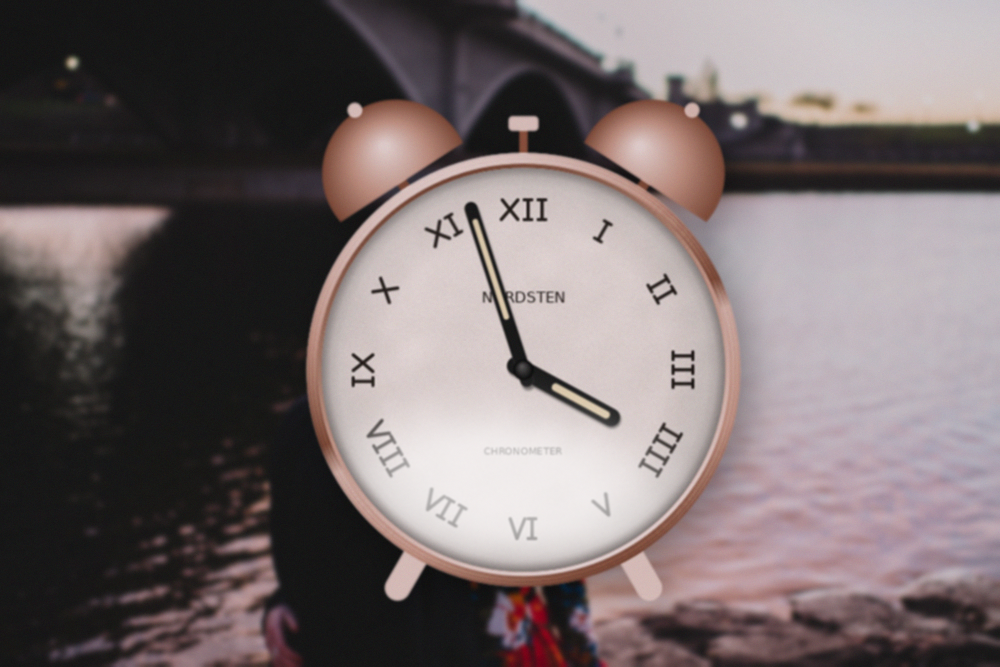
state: 3:57
